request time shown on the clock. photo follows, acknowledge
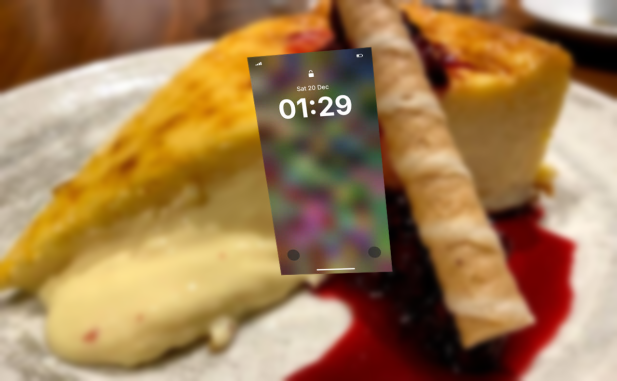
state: 1:29
